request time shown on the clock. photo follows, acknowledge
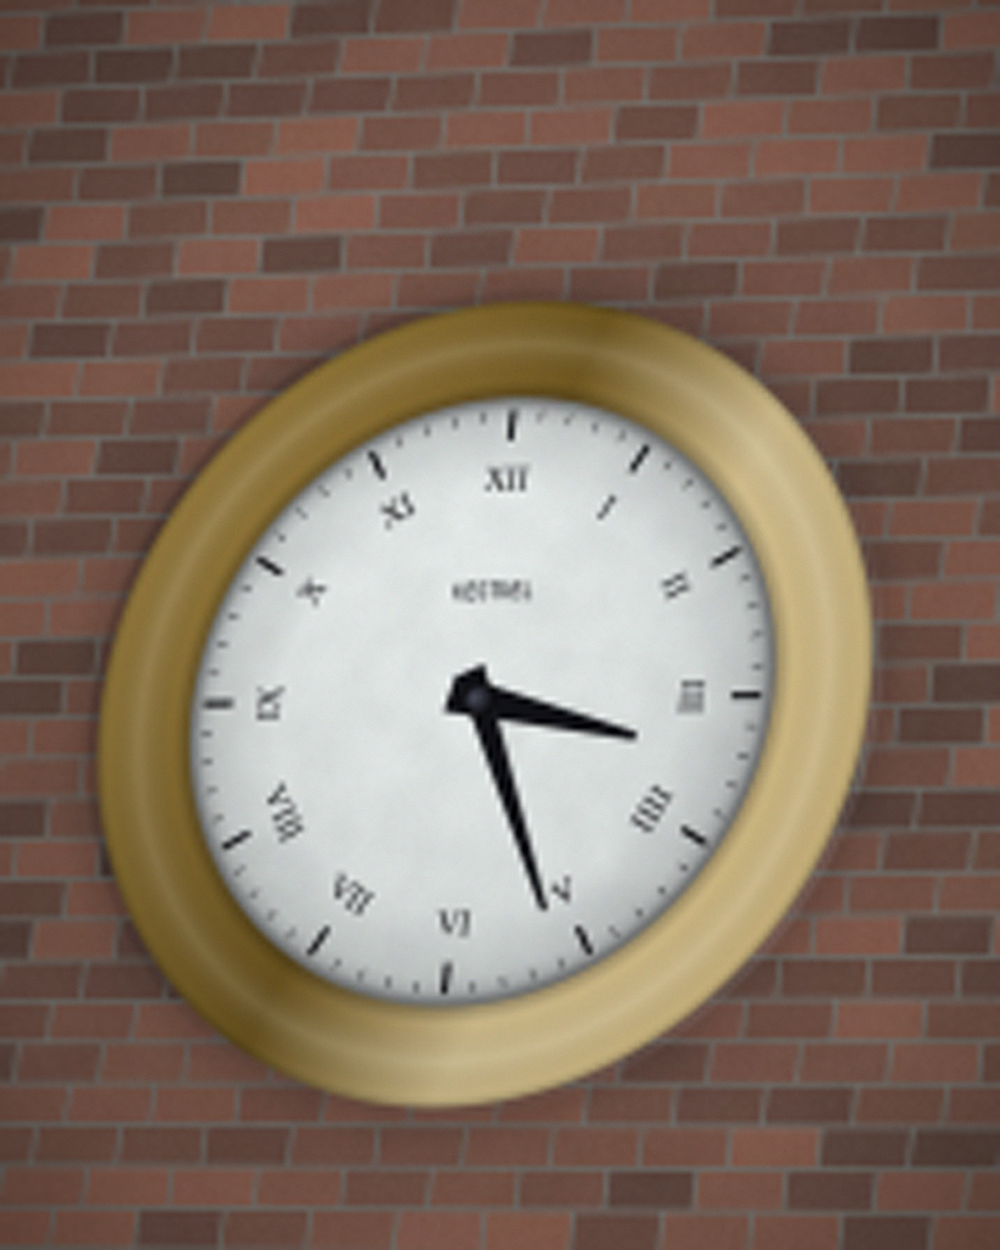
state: 3:26
